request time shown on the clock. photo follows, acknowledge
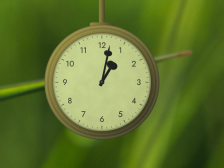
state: 1:02
